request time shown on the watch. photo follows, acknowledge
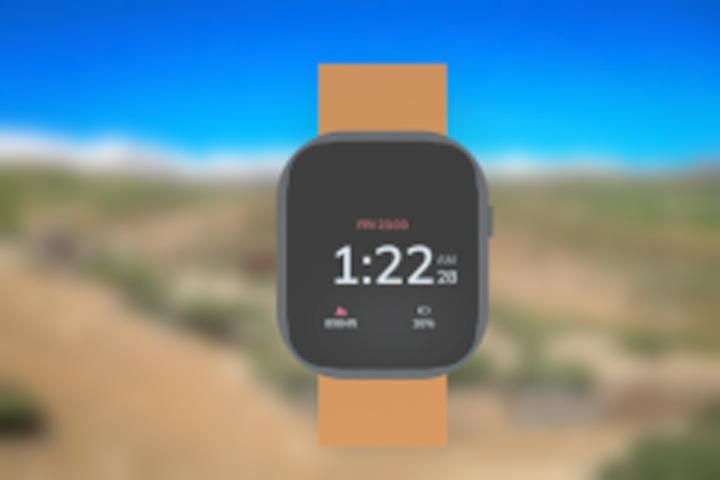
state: 1:22
